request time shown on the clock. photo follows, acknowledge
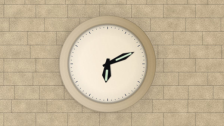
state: 6:11
